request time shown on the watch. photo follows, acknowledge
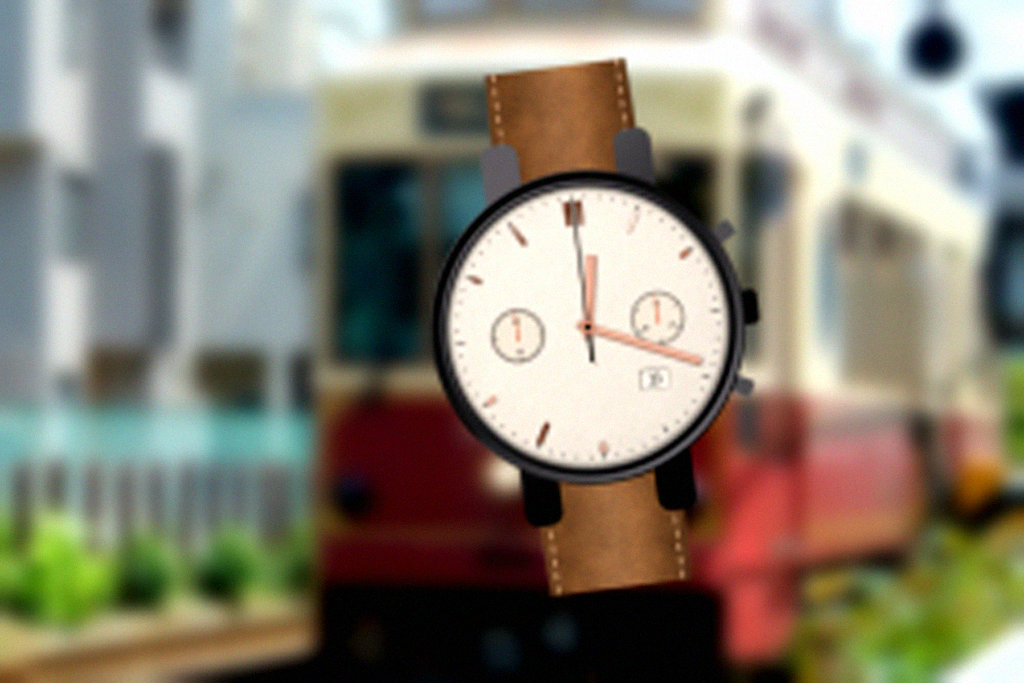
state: 12:19
